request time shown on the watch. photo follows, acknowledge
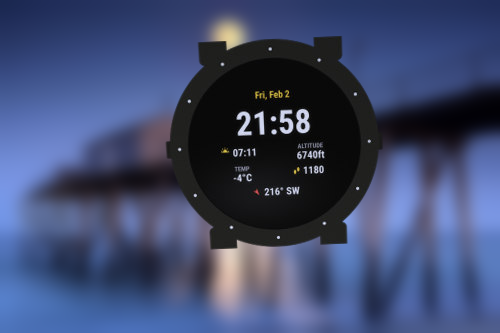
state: 21:58
